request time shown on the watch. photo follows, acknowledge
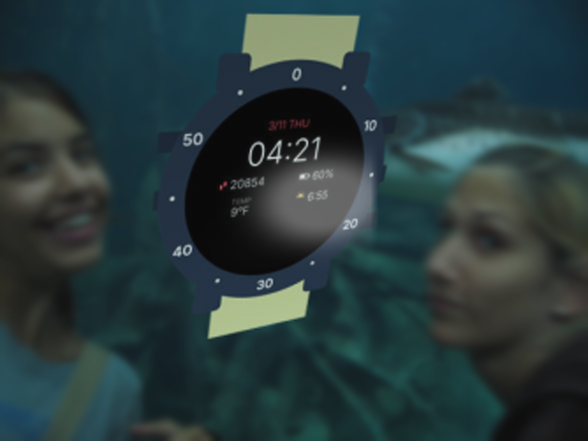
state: 4:21
